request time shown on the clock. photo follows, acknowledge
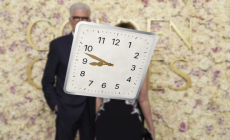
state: 8:48
